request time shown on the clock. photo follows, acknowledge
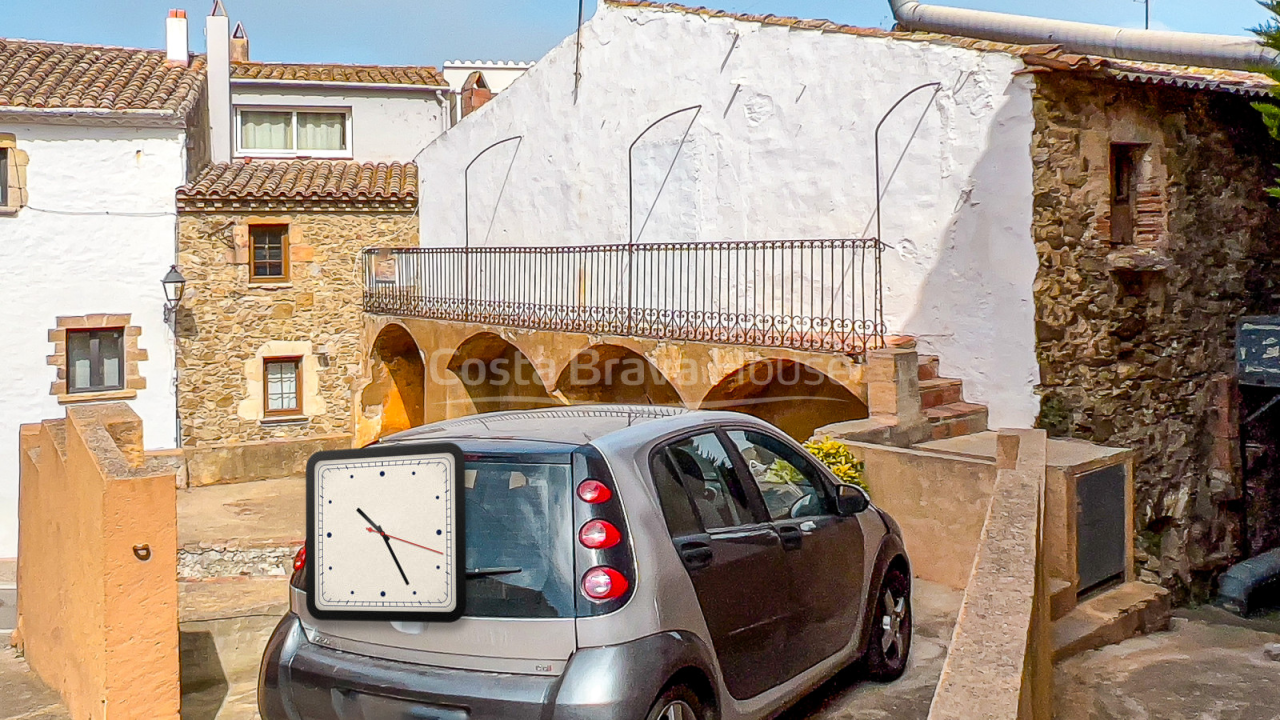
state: 10:25:18
